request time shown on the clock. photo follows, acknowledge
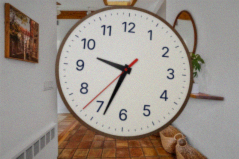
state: 9:33:37
